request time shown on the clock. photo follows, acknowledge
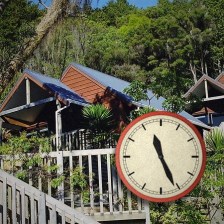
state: 11:26
